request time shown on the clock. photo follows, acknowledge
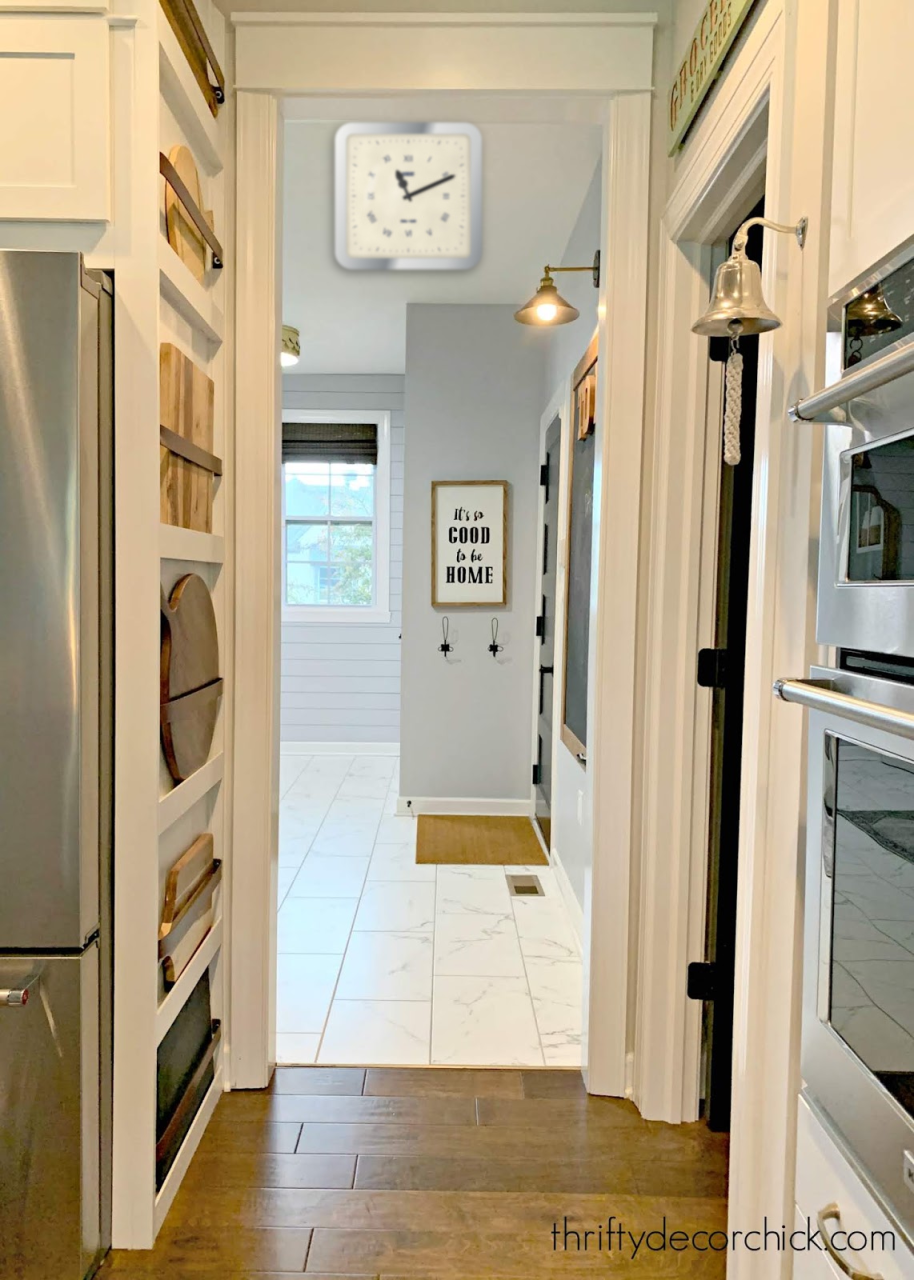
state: 11:11
